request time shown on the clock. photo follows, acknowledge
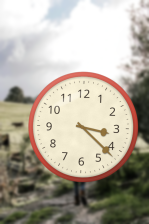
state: 3:22
